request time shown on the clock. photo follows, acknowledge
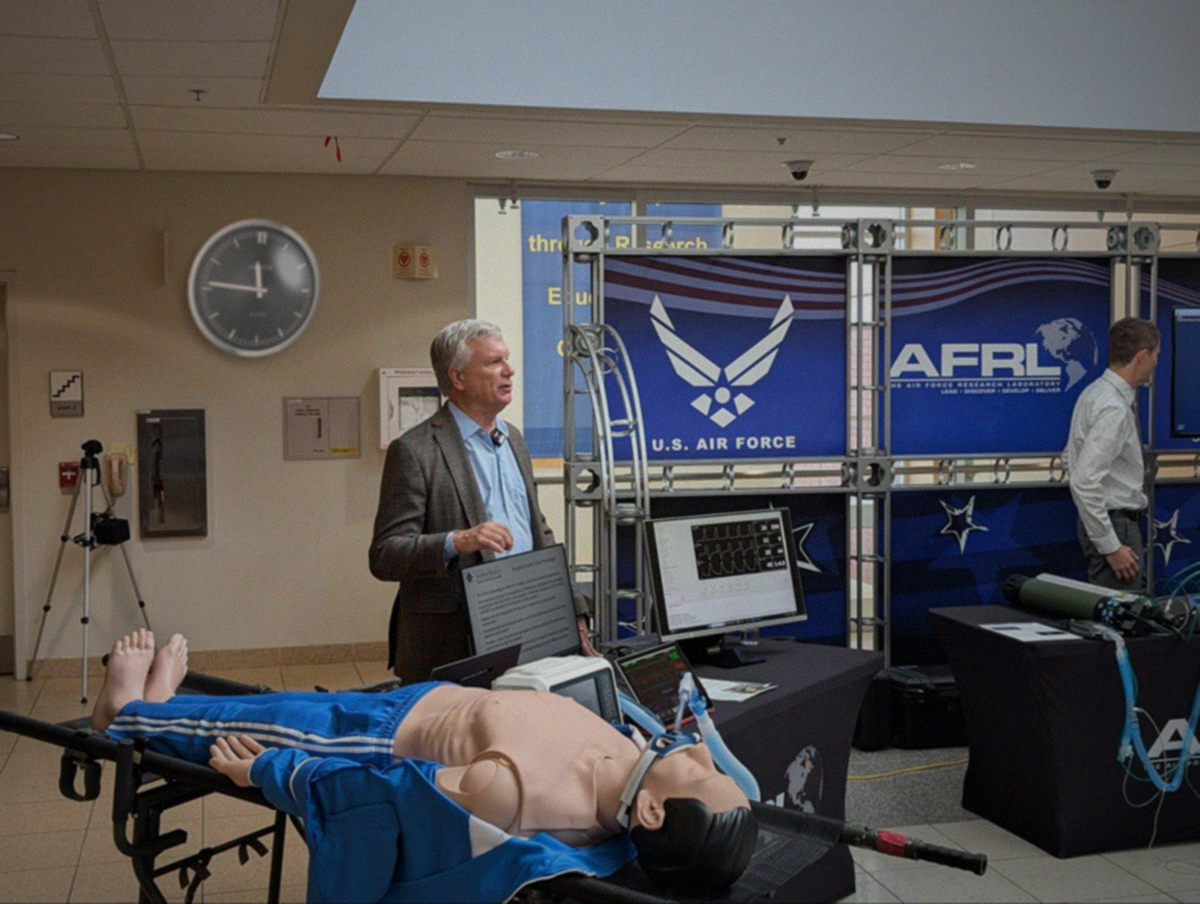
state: 11:46
